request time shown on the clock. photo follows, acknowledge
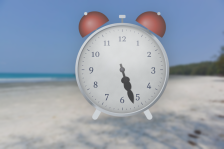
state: 5:27
